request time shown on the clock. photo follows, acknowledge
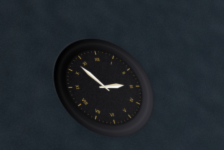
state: 2:53
